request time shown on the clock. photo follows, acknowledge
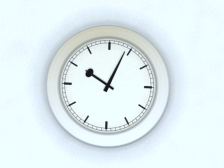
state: 10:04
